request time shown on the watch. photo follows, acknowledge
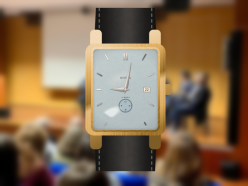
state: 9:02
